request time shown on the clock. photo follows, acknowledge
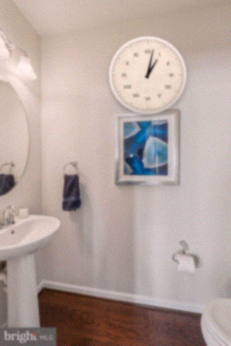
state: 1:02
